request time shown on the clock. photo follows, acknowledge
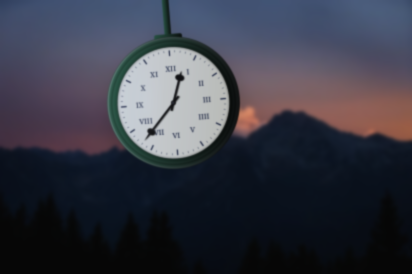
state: 12:37
